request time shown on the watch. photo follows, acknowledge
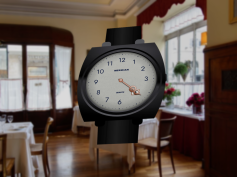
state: 4:22
